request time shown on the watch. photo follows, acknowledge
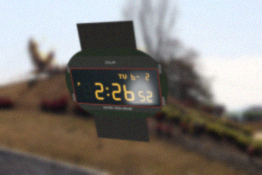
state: 2:26:52
